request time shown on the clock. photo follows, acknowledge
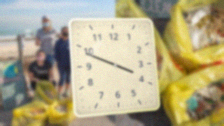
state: 3:49
